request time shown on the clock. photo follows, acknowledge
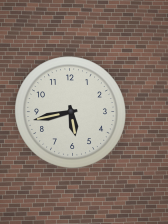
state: 5:43
